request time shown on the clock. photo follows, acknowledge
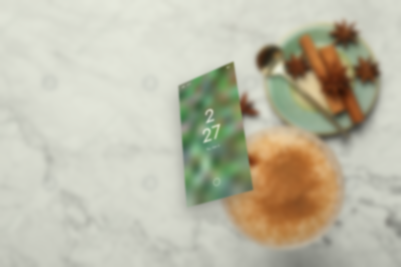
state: 2:27
